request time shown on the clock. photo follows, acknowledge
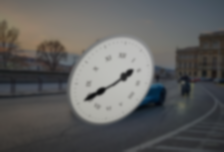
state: 1:40
